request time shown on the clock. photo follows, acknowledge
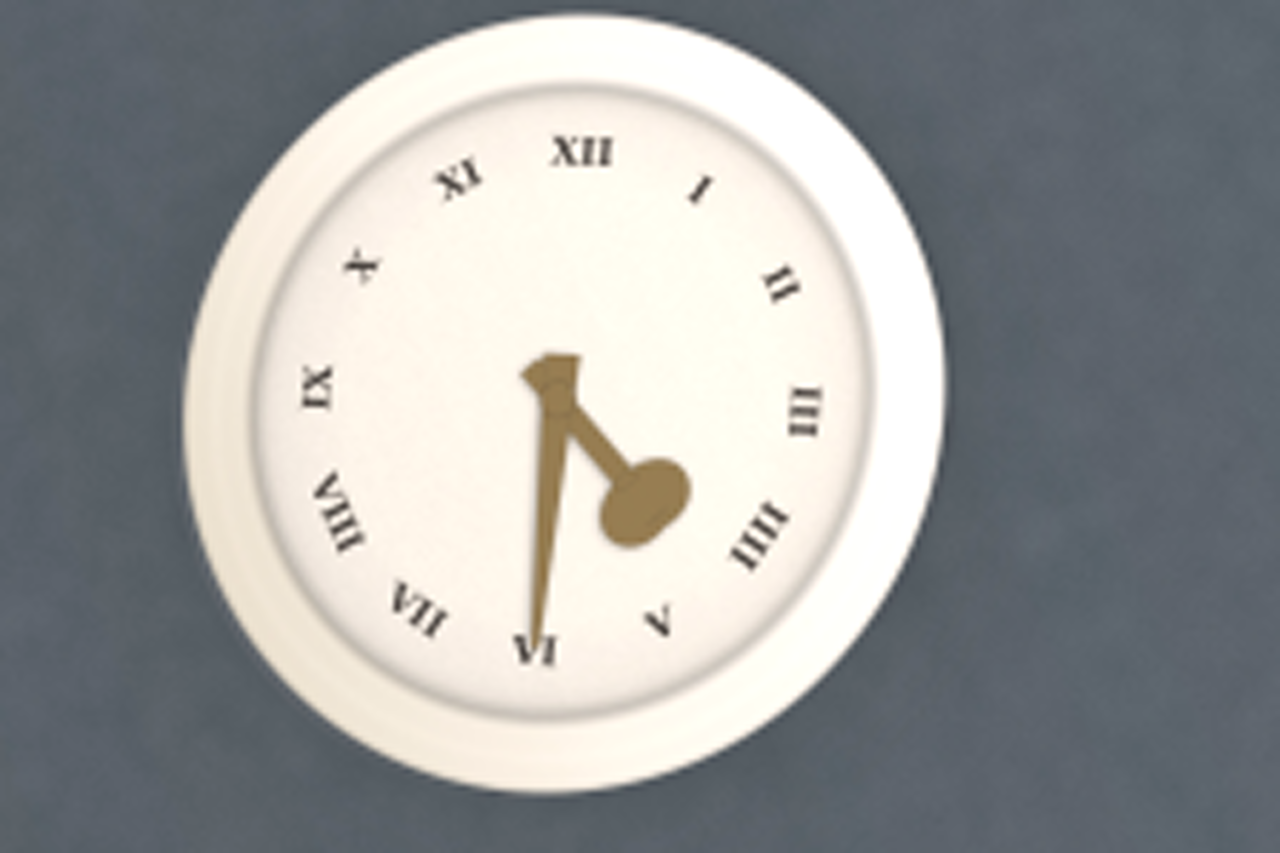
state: 4:30
